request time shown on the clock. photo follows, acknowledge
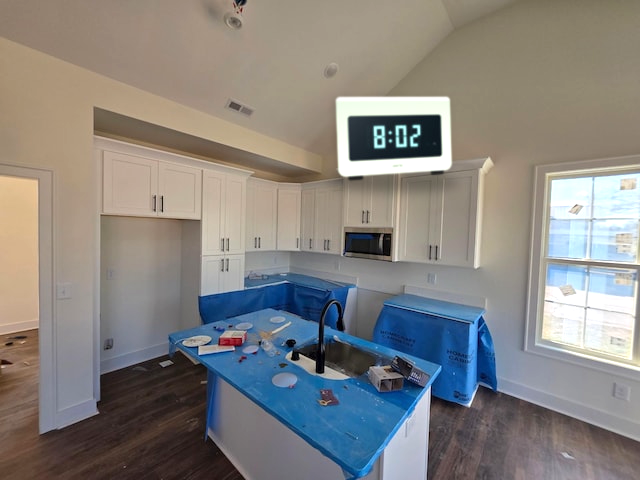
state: 8:02
